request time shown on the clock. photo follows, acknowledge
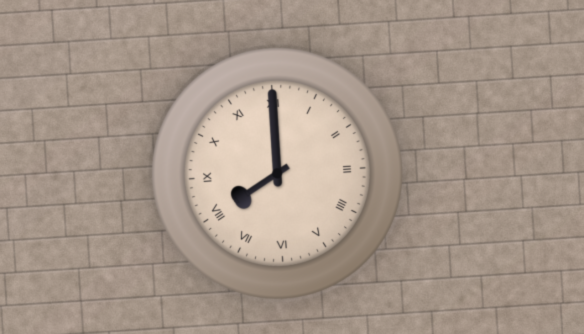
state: 8:00
